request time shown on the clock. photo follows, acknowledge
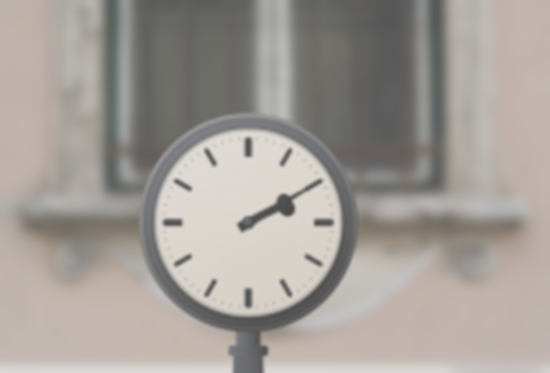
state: 2:10
